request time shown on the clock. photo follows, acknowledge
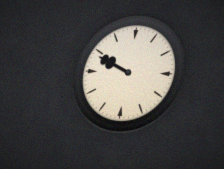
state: 9:49
